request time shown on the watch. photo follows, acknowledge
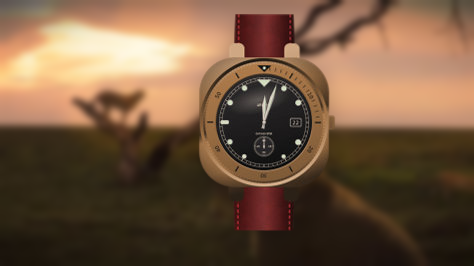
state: 12:03
